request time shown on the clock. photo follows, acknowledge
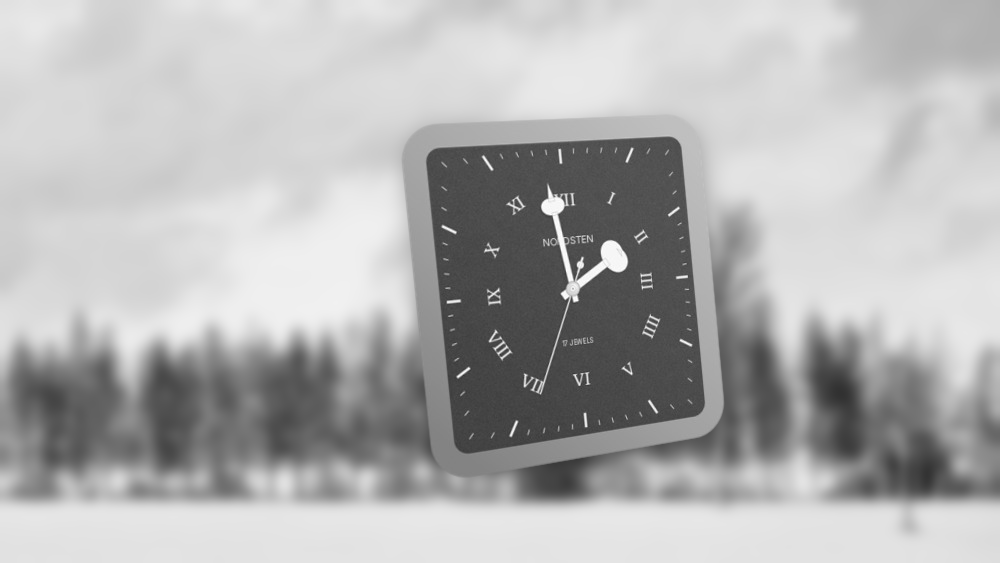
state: 1:58:34
